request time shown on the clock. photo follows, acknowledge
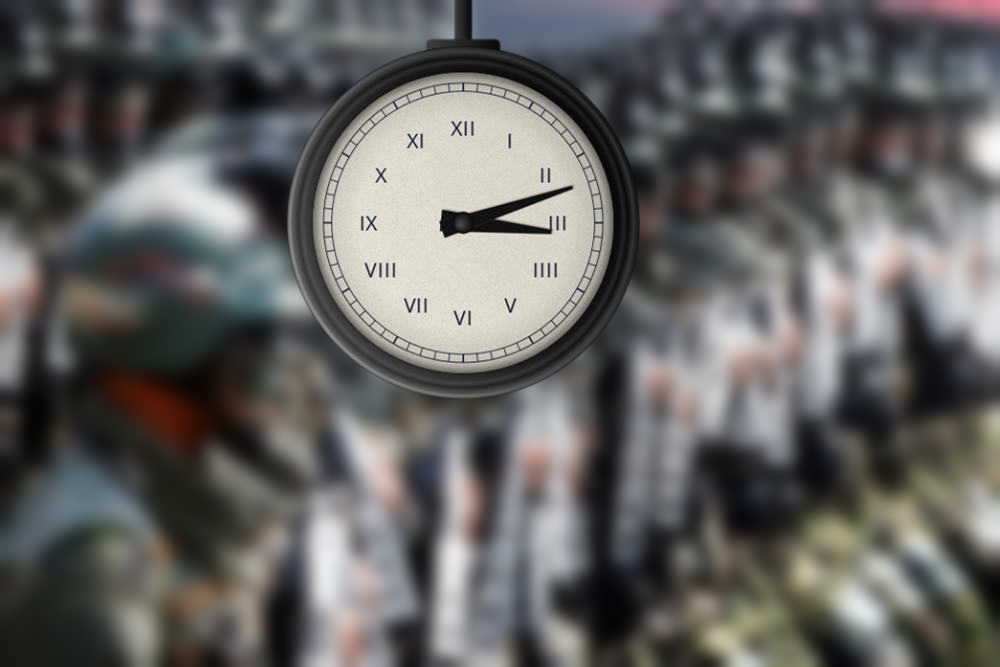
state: 3:12
